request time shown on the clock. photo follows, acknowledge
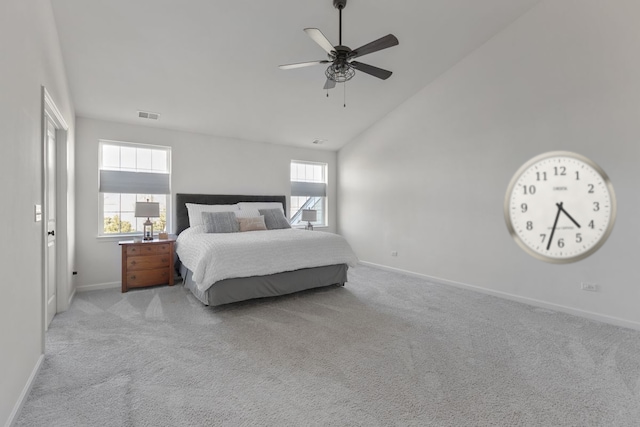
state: 4:33
